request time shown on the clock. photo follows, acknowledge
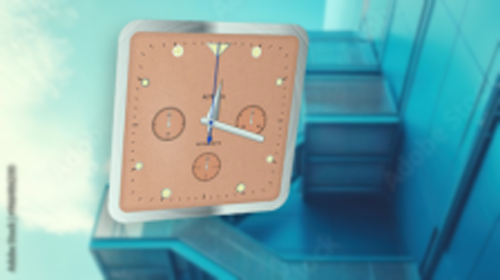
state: 12:18
